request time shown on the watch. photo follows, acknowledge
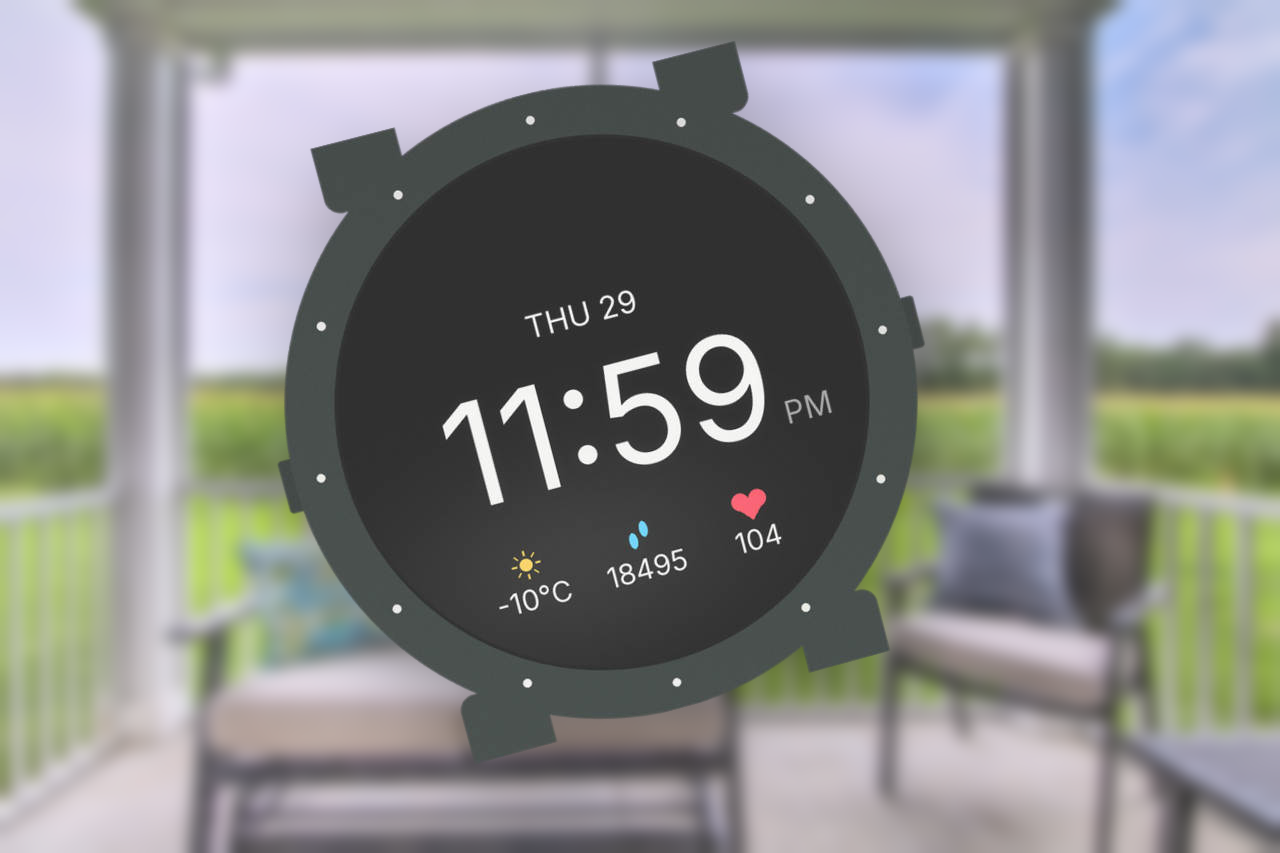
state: 11:59
